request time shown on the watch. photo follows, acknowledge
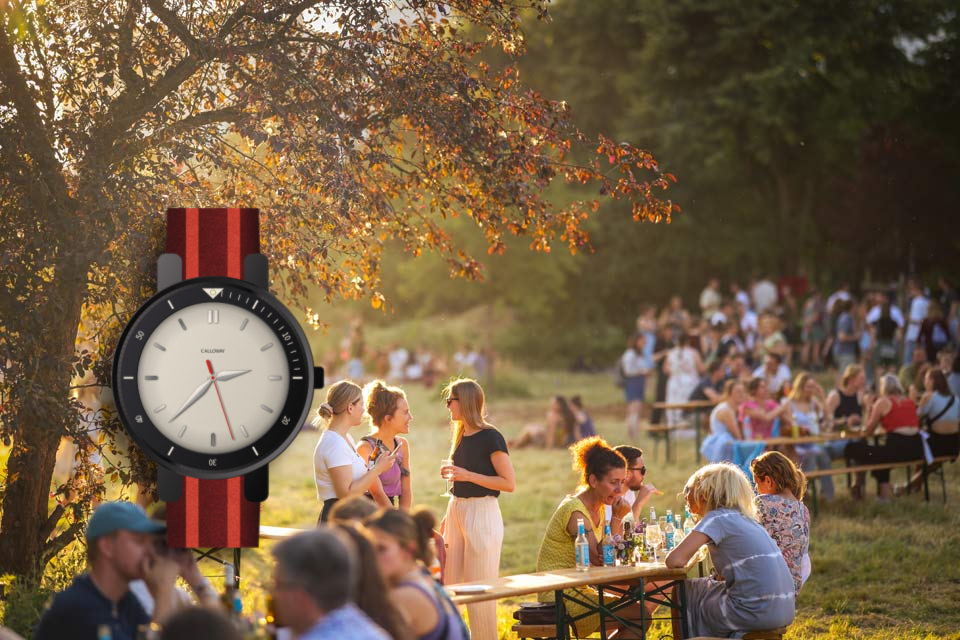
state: 2:37:27
